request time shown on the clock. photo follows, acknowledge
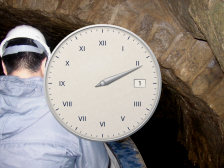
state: 2:11
